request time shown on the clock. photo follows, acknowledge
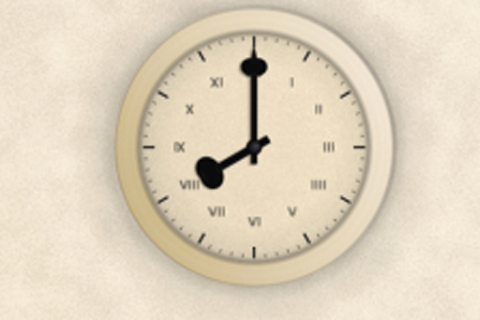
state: 8:00
